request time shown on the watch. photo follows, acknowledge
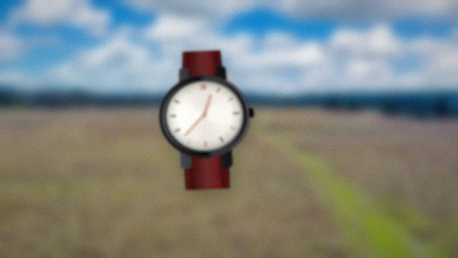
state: 12:37
